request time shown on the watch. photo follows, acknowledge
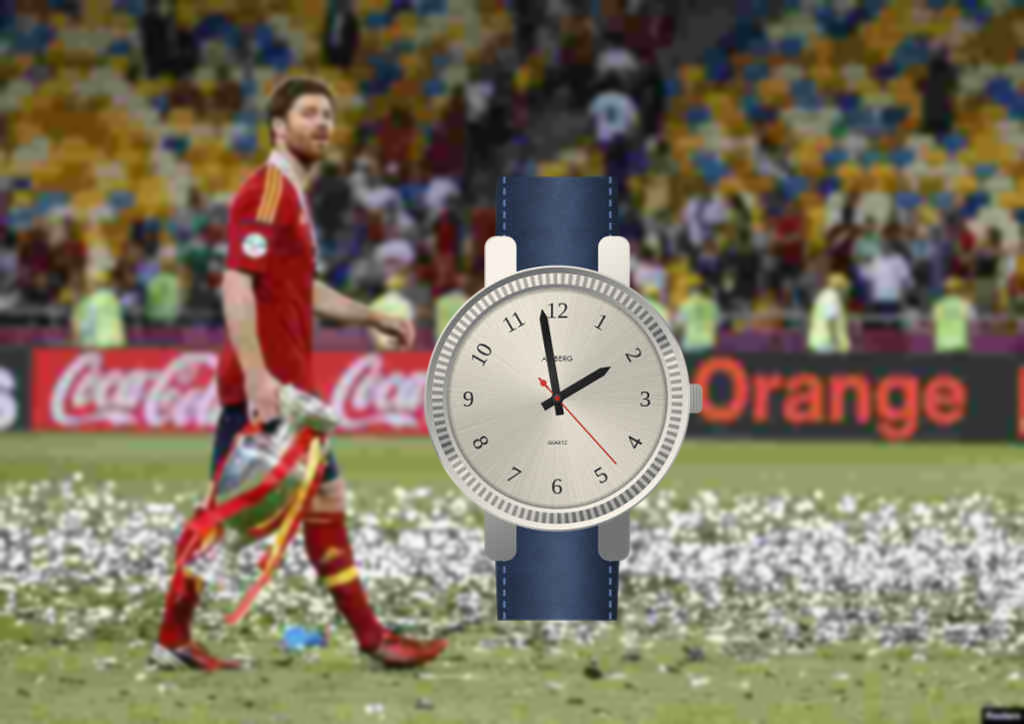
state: 1:58:23
